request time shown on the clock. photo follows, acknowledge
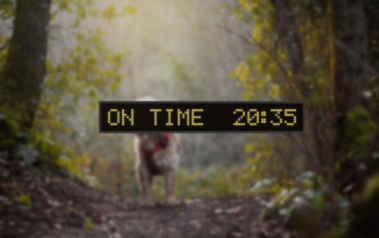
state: 20:35
